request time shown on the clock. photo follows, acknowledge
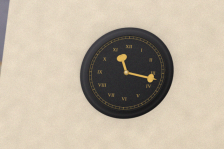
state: 11:17
